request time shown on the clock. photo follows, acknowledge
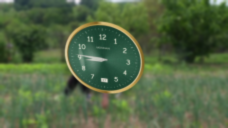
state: 8:46
